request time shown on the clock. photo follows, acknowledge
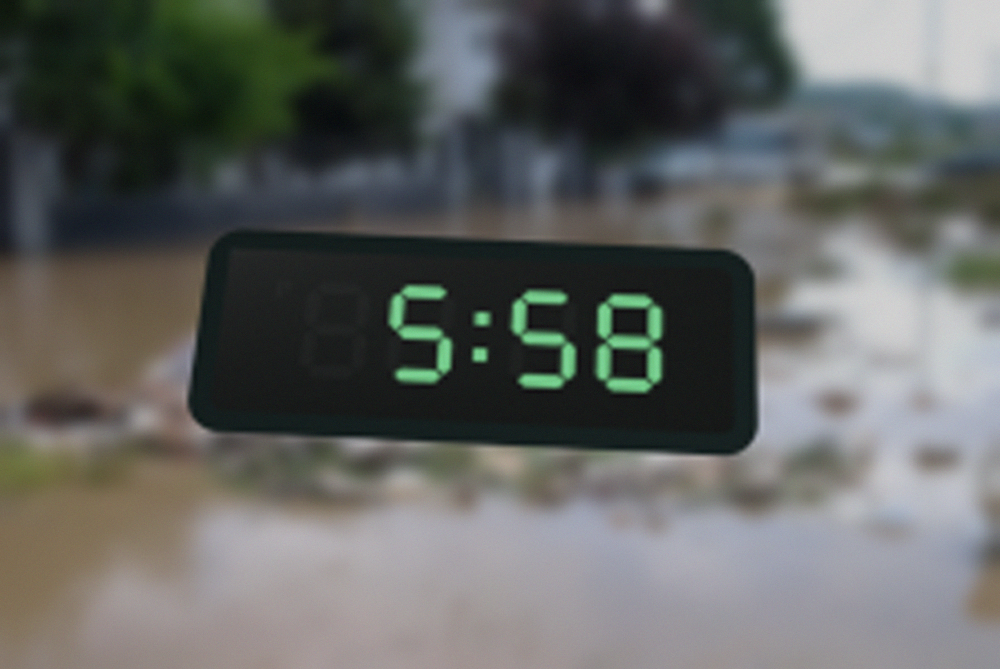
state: 5:58
